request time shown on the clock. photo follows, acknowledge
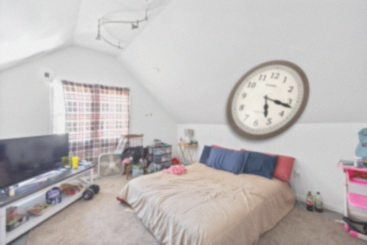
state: 5:17
